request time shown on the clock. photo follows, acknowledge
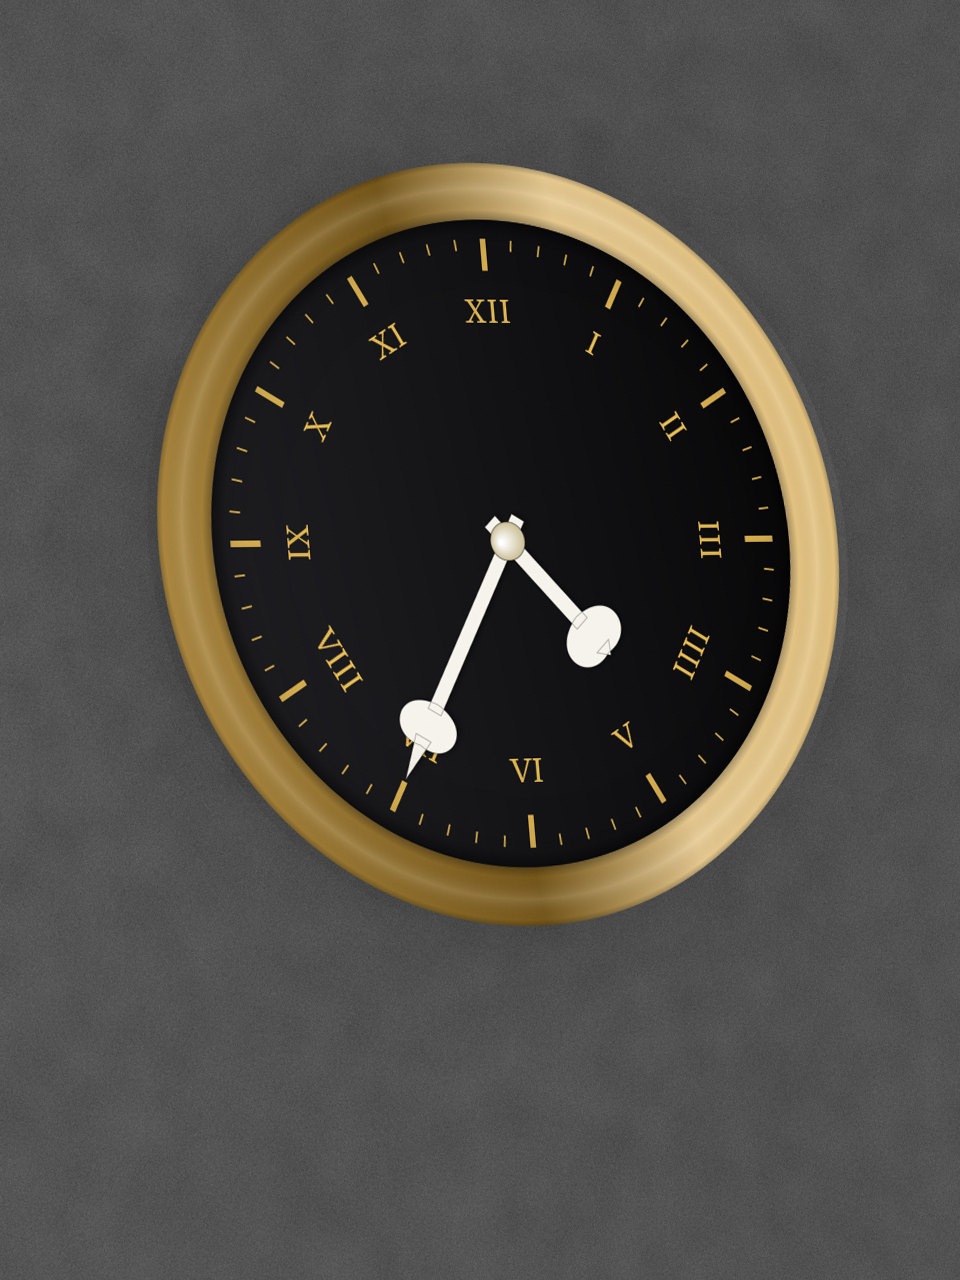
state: 4:35
